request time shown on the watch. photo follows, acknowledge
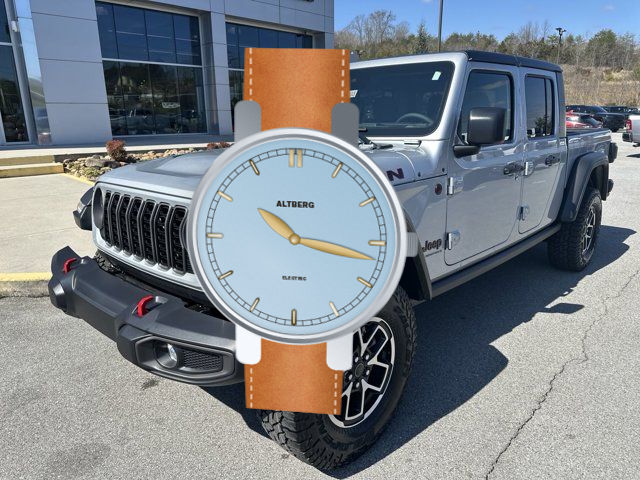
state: 10:17
